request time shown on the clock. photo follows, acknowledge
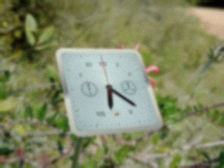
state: 6:22
